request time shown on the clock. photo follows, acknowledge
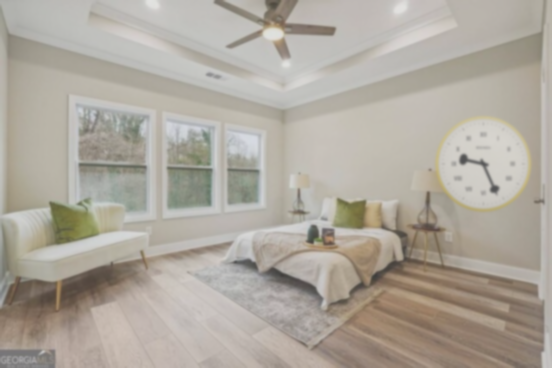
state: 9:26
